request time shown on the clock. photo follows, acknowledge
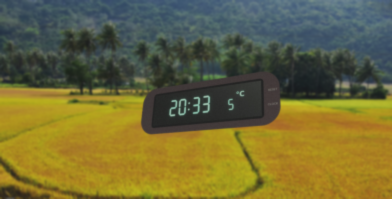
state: 20:33
